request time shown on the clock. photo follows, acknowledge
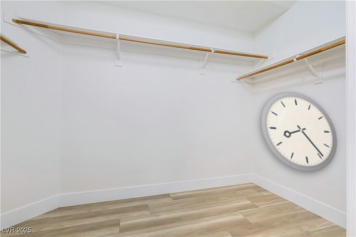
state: 8:24
